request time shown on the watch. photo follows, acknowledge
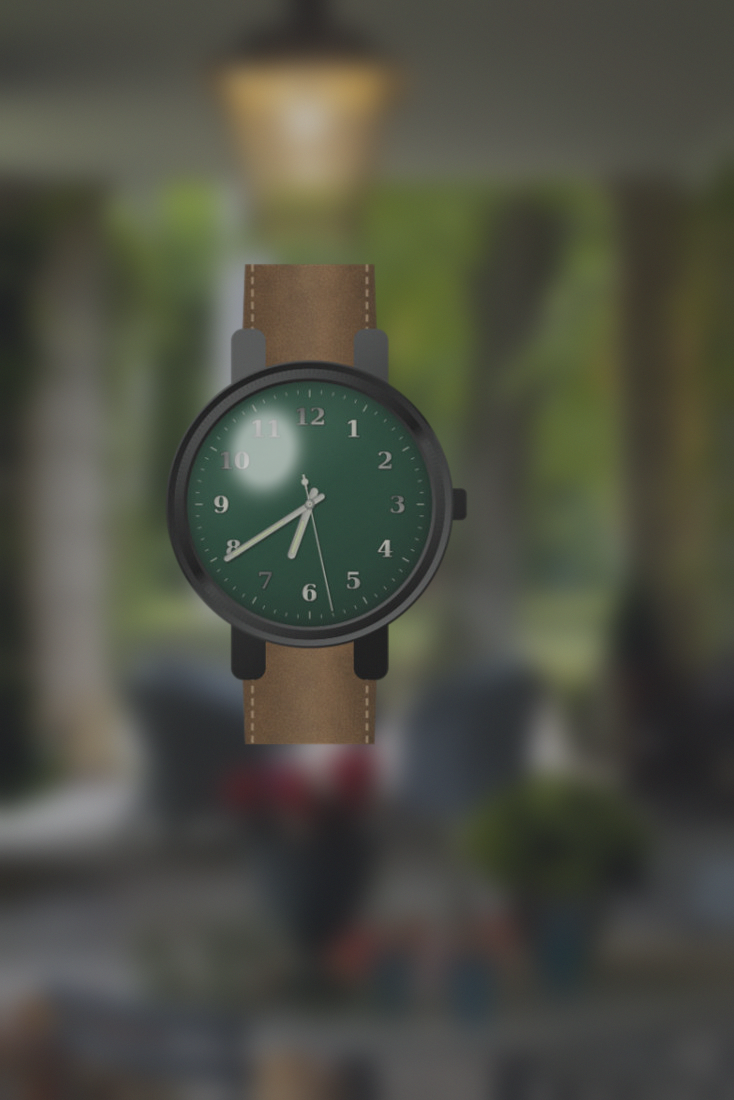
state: 6:39:28
